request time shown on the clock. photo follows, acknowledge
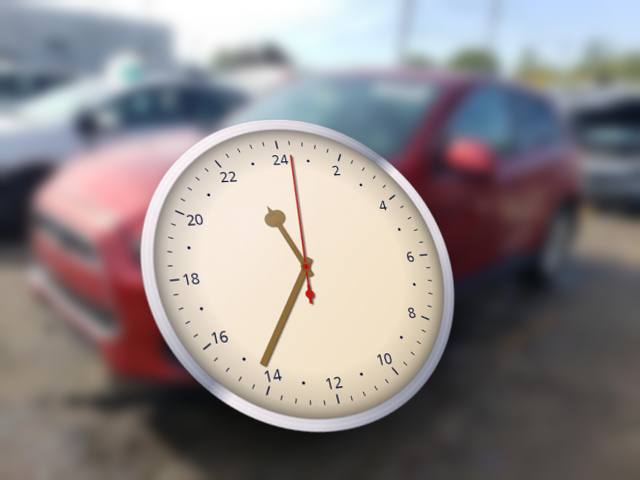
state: 22:36:01
